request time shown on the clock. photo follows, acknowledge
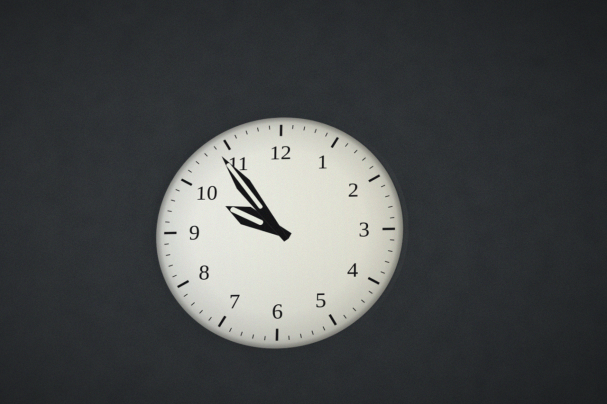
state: 9:54
